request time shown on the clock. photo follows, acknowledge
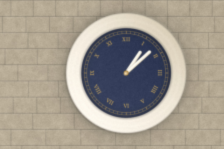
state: 1:08
